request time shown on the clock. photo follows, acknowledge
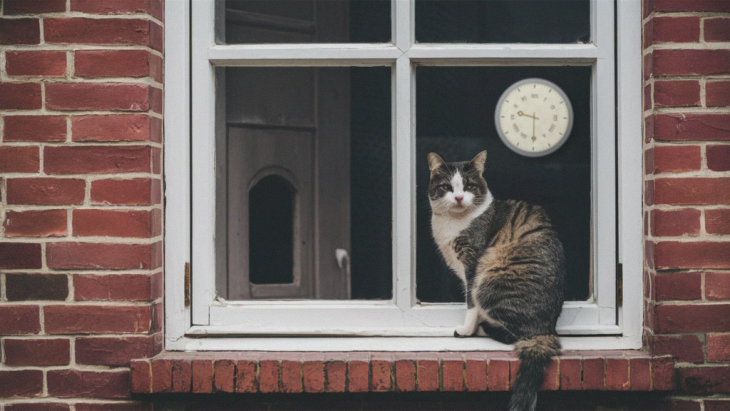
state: 9:30
